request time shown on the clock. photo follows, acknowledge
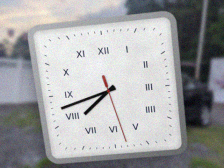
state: 7:42:28
